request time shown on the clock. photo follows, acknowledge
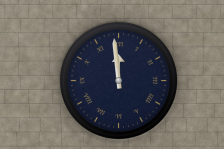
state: 11:59
